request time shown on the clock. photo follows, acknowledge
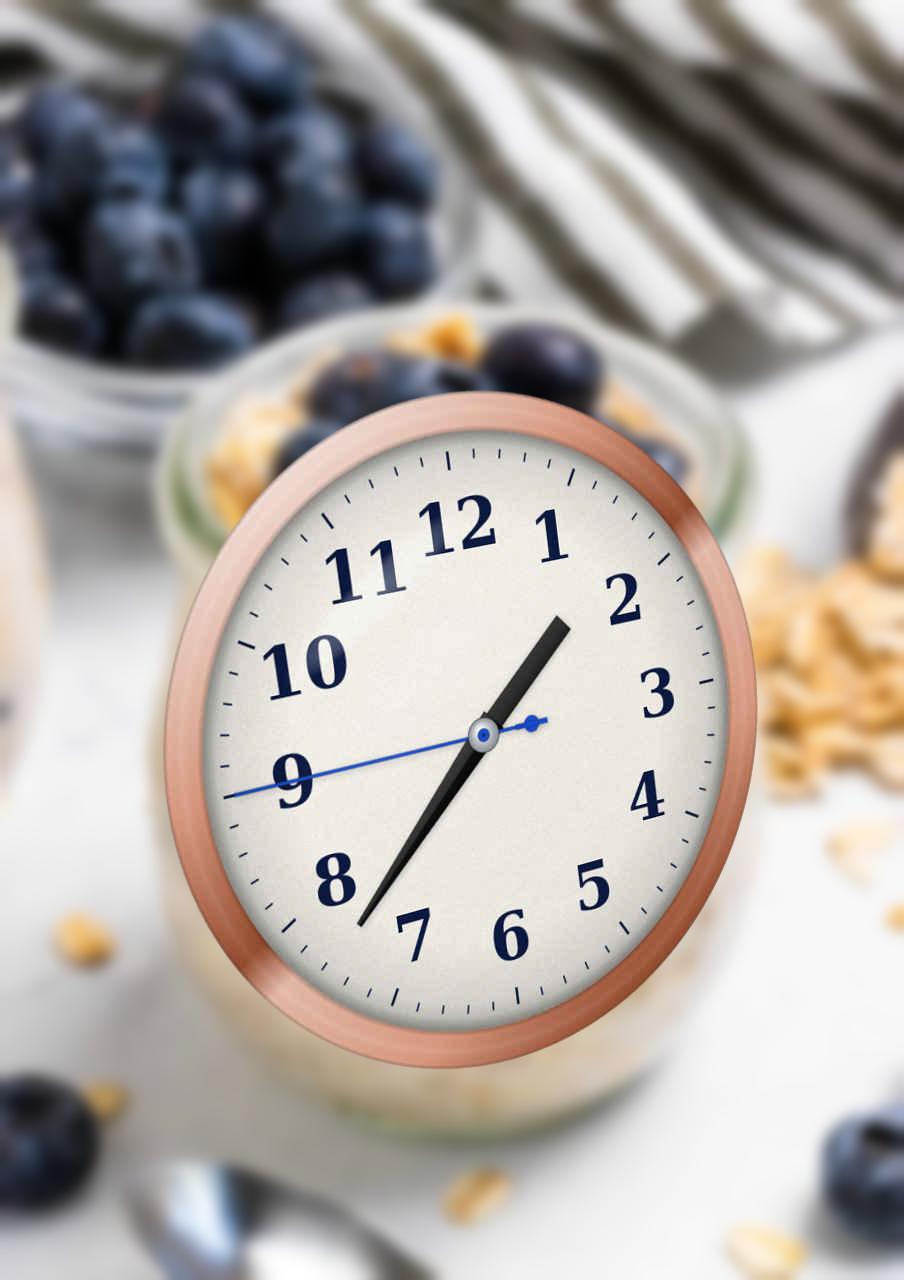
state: 1:37:45
